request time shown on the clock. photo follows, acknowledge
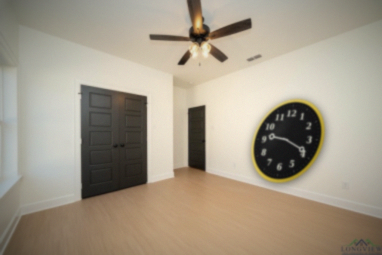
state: 9:19
